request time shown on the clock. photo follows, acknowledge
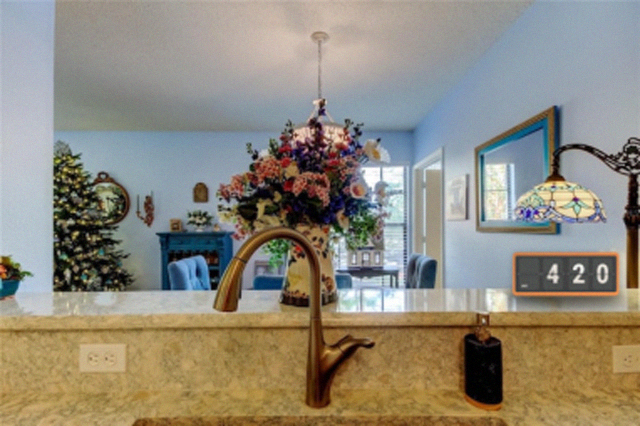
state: 4:20
